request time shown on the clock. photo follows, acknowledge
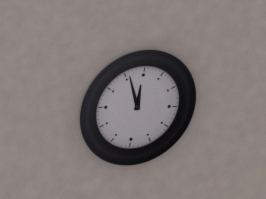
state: 11:56
